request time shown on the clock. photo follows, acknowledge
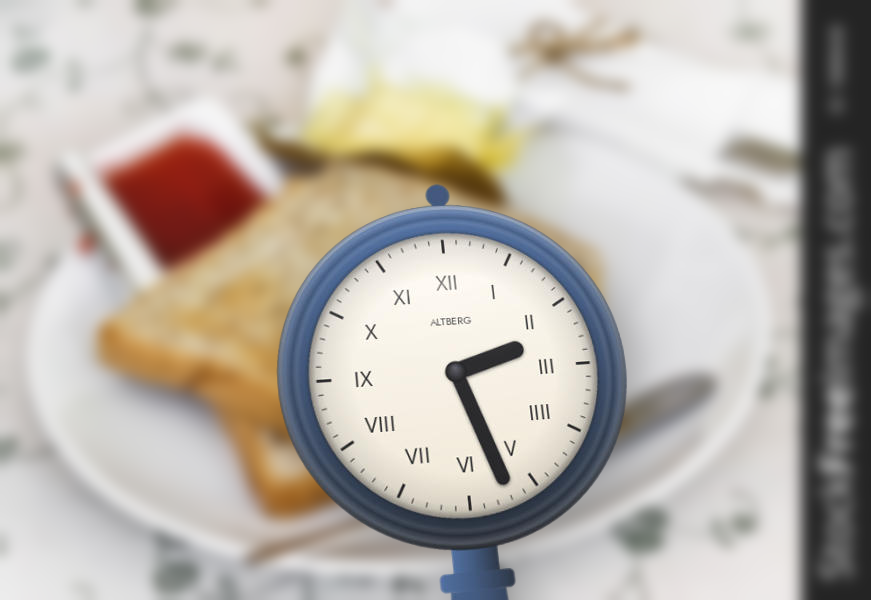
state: 2:27
